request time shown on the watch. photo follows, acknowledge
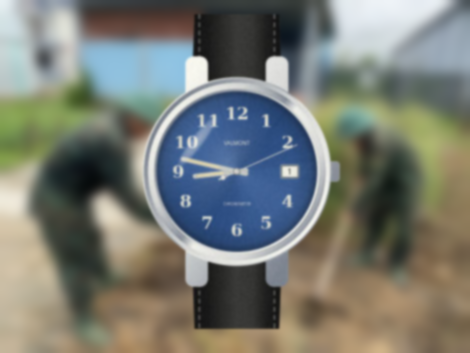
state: 8:47:11
